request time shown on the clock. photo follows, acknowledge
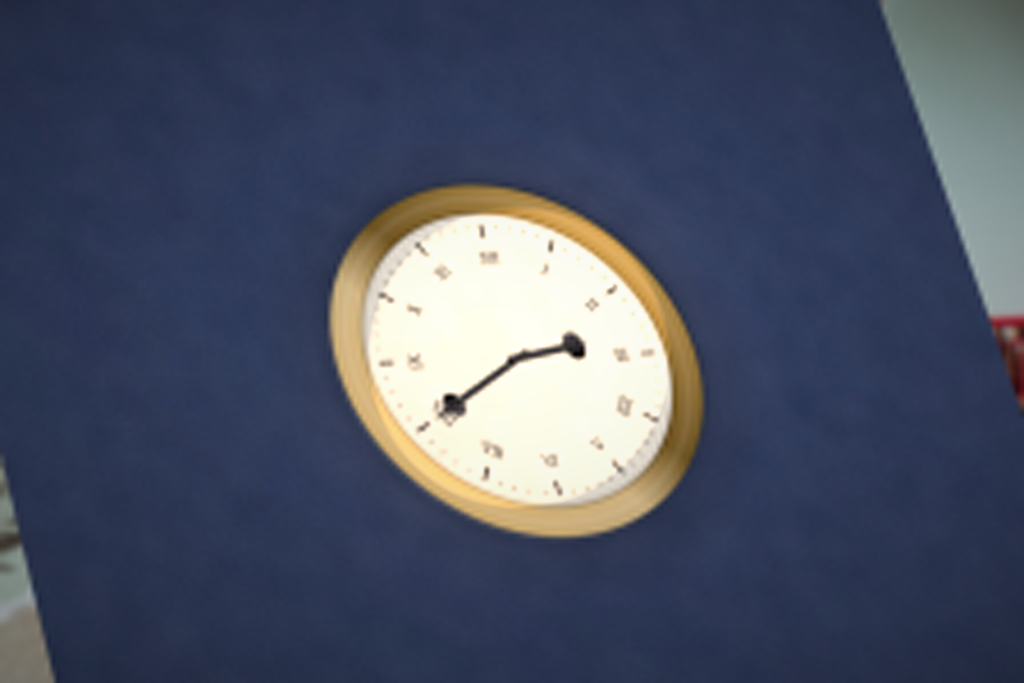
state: 2:40
